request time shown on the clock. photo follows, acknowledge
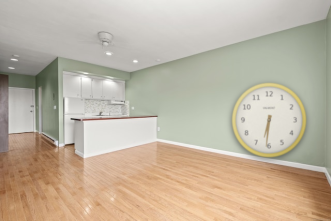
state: 6:31
